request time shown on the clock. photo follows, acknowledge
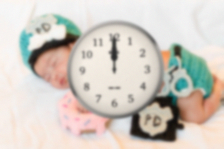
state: 12:00
